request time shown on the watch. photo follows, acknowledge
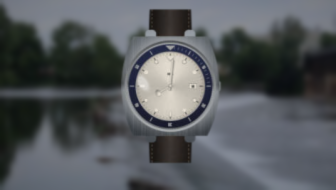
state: 8:01
